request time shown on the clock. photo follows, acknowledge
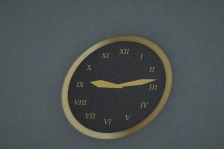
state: 9:13
